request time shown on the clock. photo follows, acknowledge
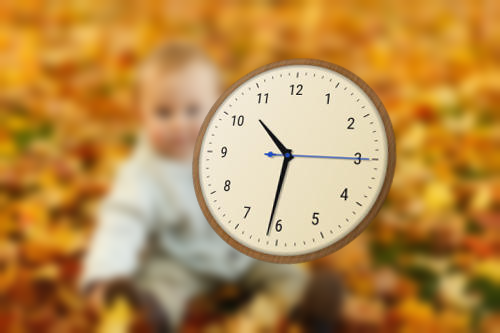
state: 10:31:15
